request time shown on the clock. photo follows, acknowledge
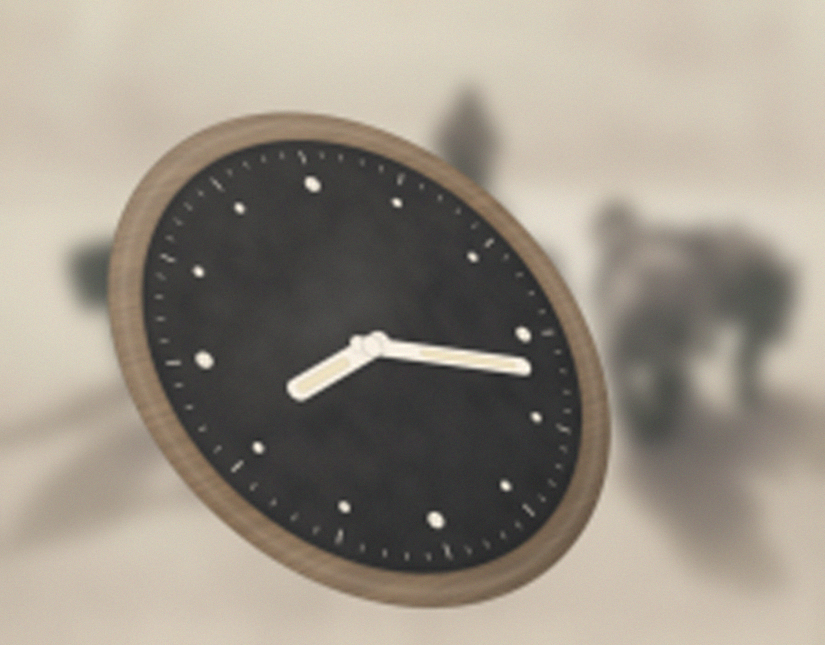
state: 8:17
